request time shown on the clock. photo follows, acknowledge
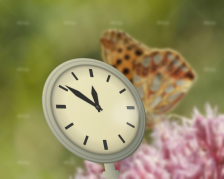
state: 11:51
